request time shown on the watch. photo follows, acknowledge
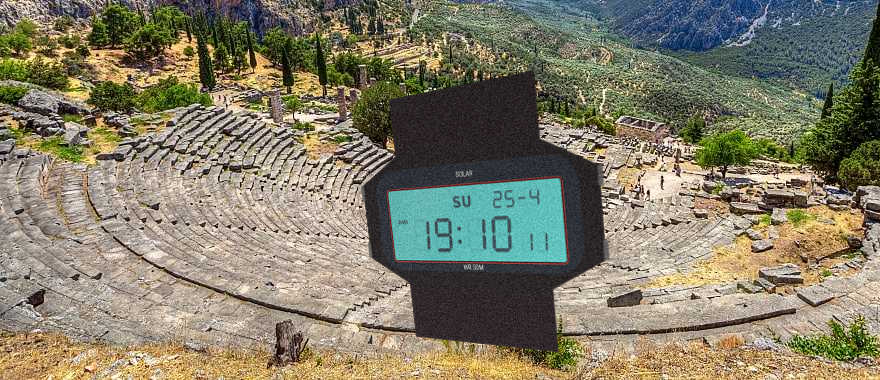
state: 19:10:11
